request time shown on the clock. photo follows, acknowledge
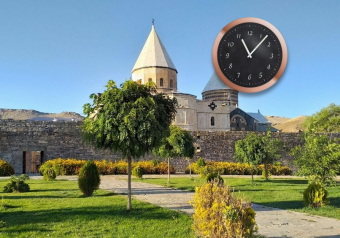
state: 11:07
